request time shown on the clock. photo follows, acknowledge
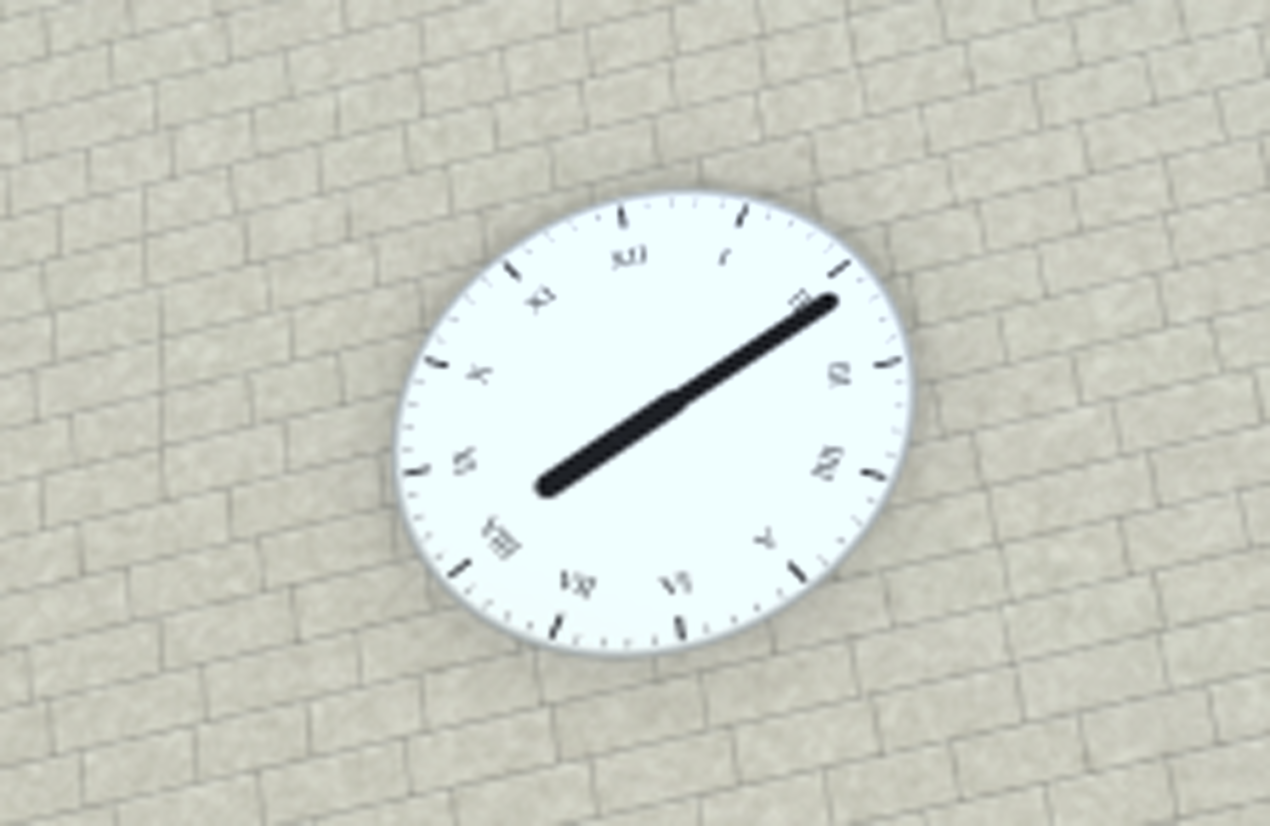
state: 8:11
